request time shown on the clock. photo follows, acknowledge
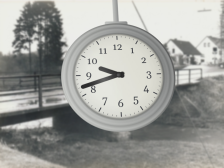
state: 9:42
